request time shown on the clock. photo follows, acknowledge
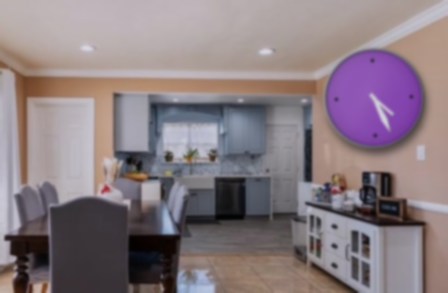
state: 4:26
